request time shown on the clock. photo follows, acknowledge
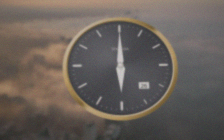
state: 6:00
